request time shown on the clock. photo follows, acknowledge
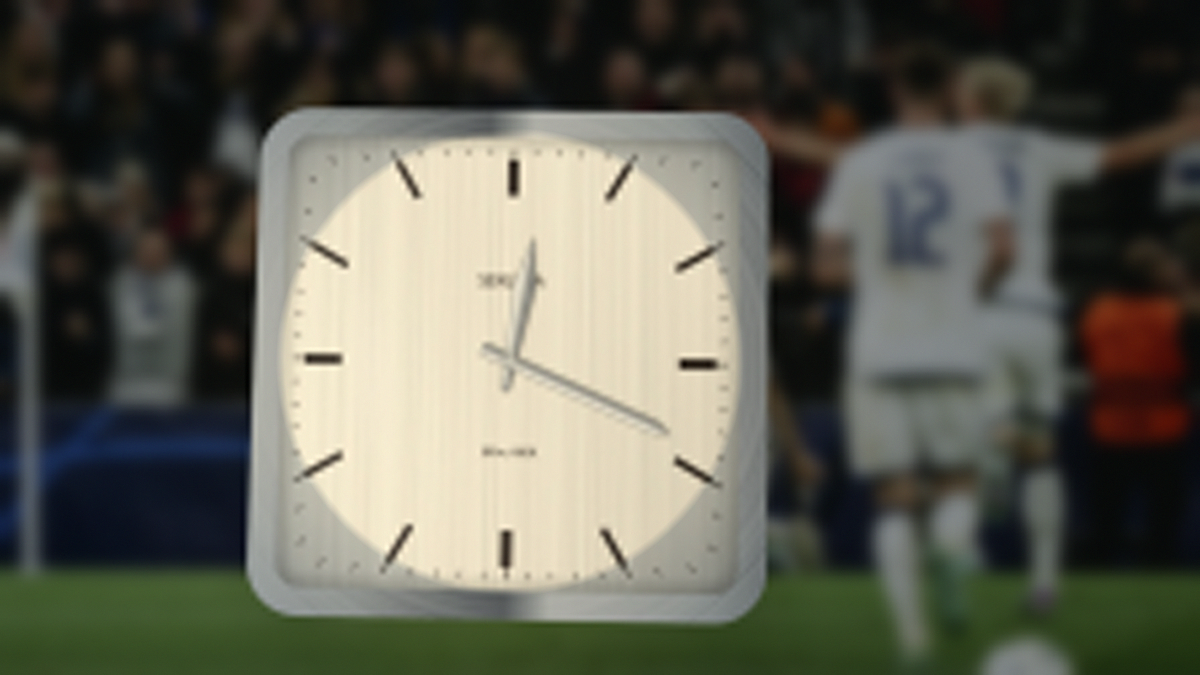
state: 12:19
